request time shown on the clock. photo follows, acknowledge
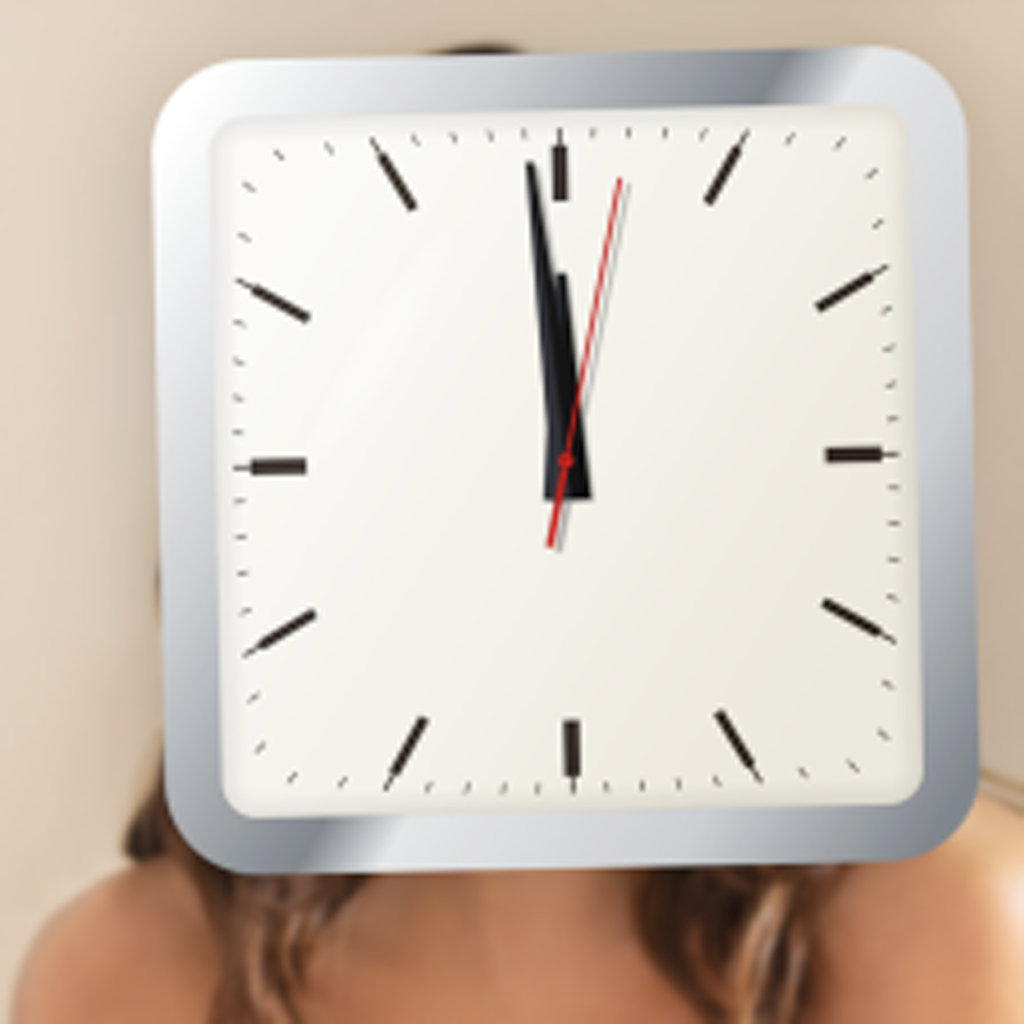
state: 11:59:02
